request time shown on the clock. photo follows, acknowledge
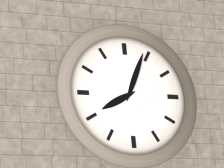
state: 8:04
